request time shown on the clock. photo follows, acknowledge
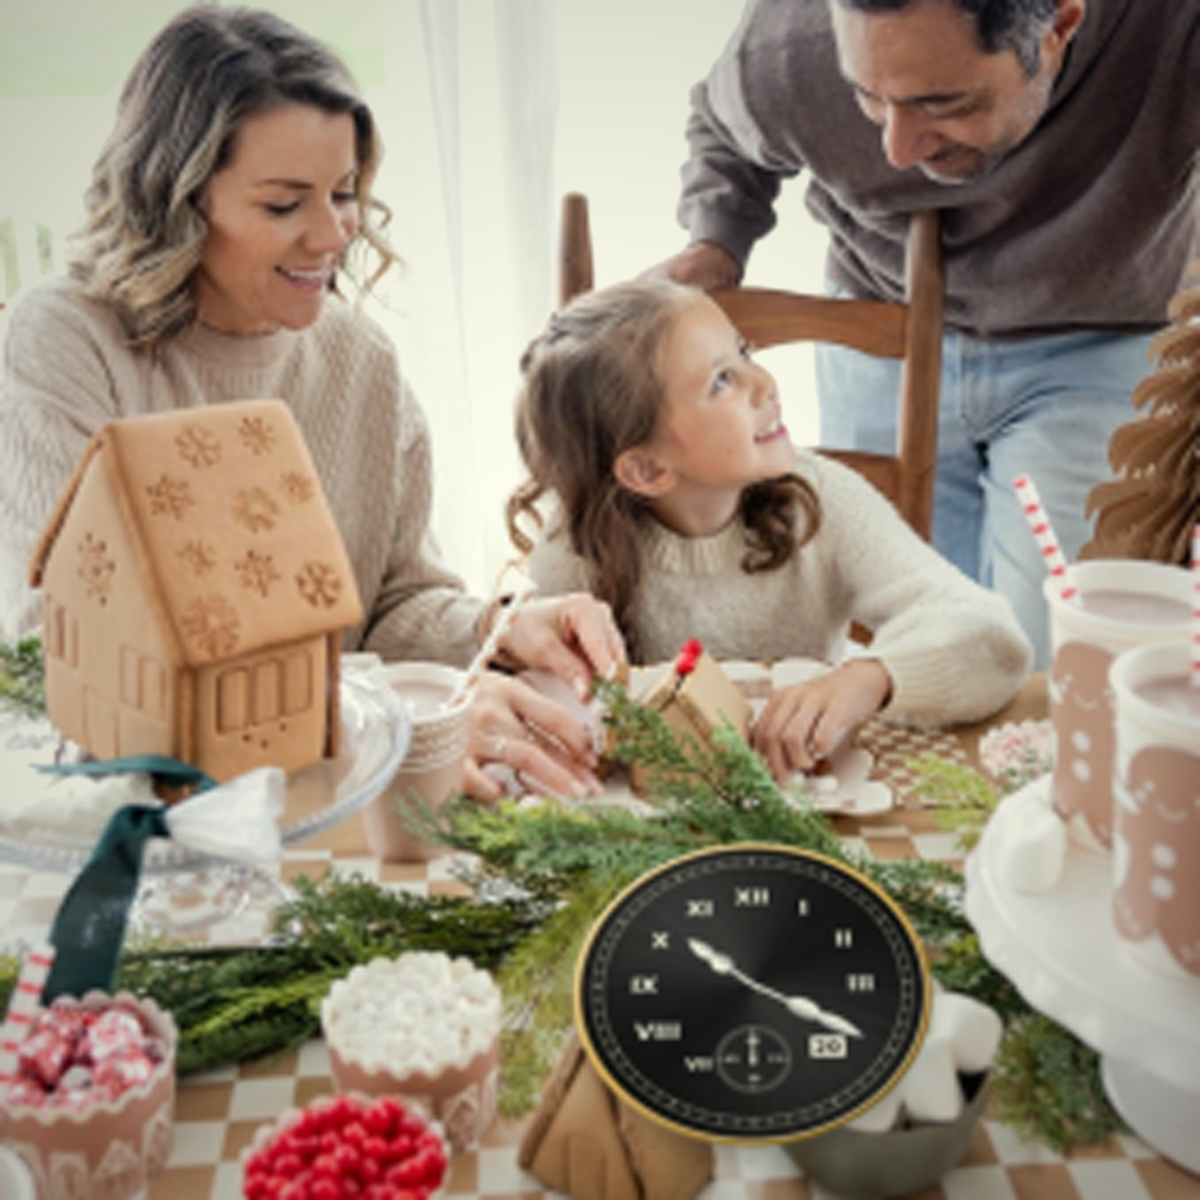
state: 10:20
